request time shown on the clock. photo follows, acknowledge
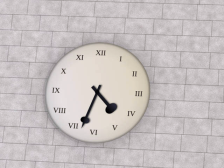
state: 4:33
